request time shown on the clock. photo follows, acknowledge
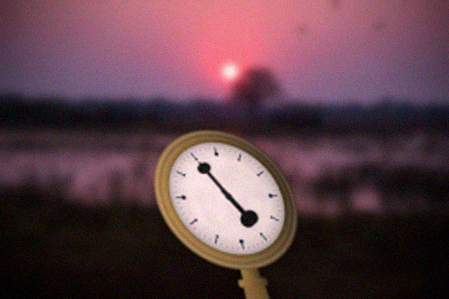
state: 4:55
